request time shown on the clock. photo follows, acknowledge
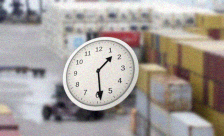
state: 1:29
